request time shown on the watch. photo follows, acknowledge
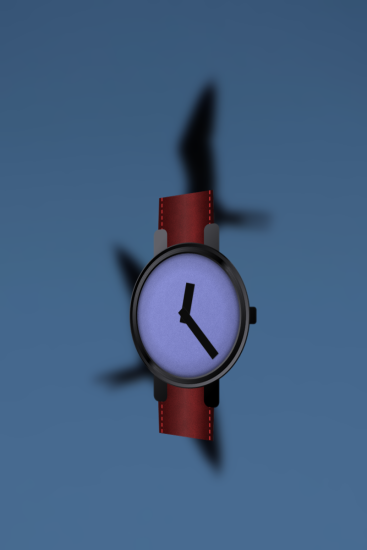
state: 12:23
